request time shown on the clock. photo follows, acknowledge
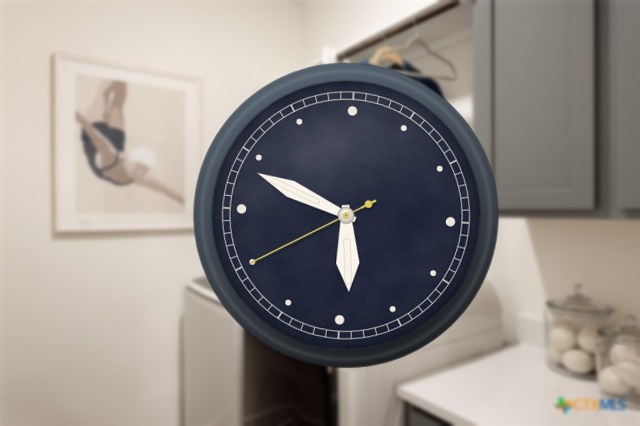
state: 5:48:40
